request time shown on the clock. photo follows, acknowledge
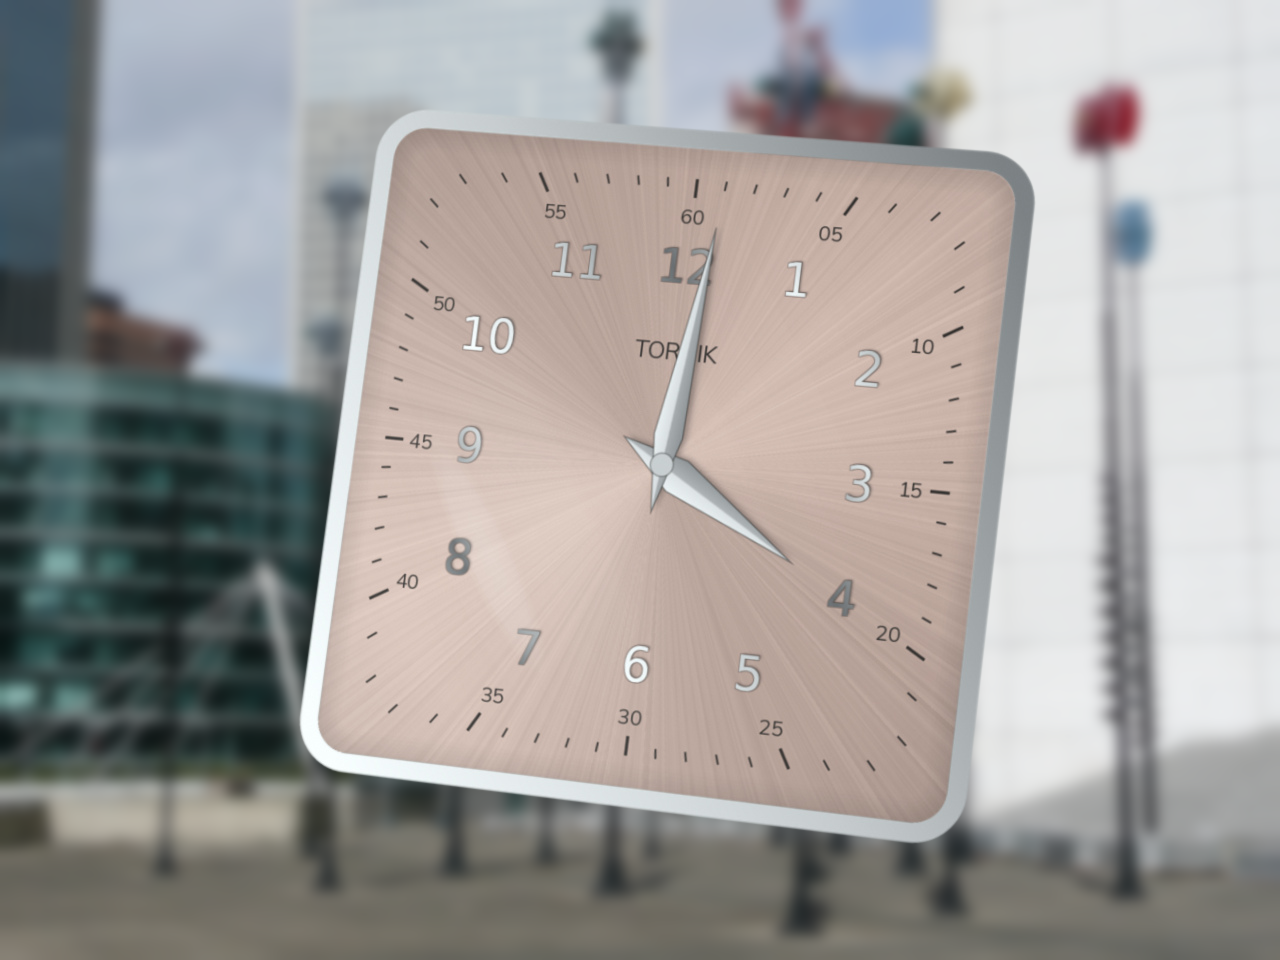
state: 4:01
